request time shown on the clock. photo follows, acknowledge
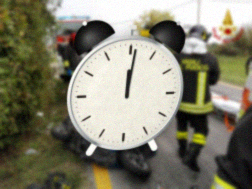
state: 12:01
